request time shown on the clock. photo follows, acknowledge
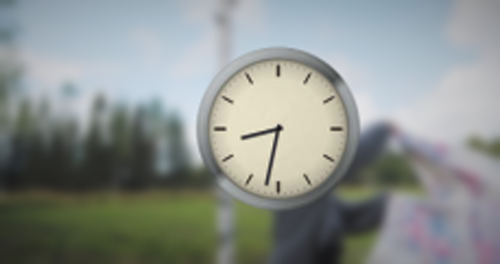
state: 8:32
